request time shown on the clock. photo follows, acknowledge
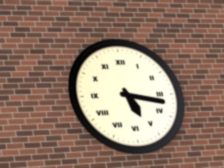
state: 5:17
